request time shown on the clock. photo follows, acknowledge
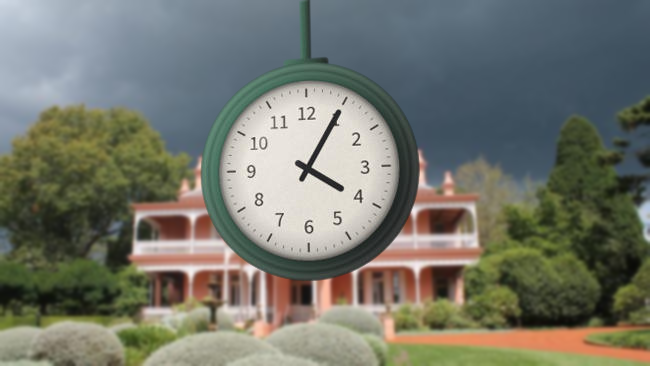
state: 4:05
